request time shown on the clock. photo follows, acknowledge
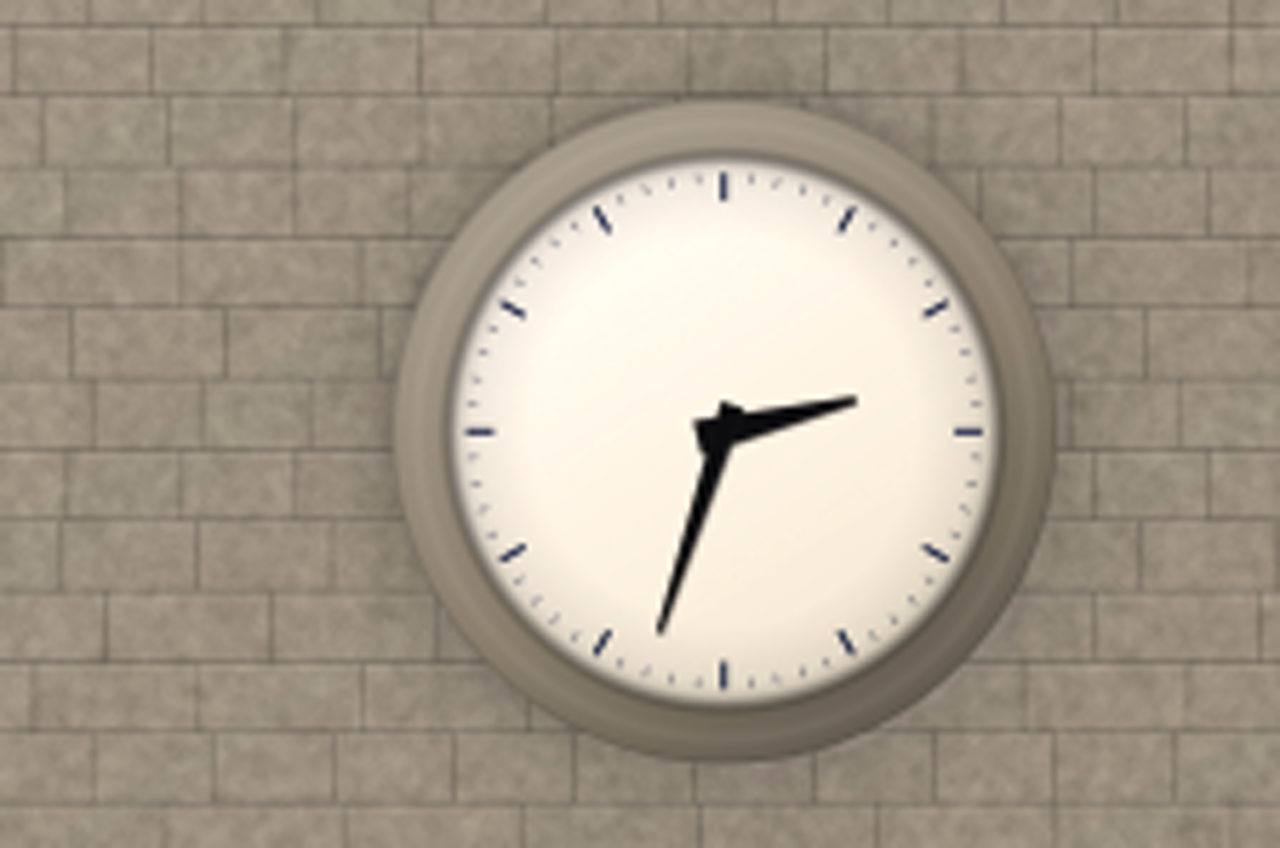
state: 2:33
